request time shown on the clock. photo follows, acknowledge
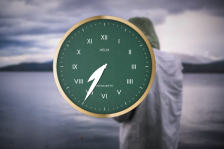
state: 7:35
